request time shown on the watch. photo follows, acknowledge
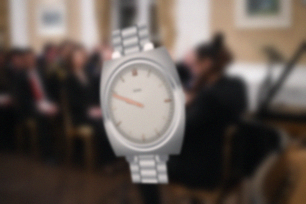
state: 9:49
